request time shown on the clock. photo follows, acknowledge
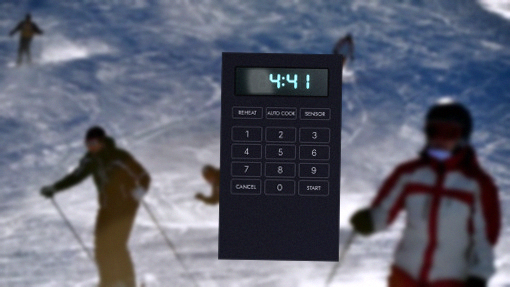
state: 4:41
